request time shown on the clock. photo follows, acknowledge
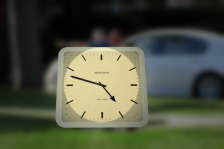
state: 4:48
